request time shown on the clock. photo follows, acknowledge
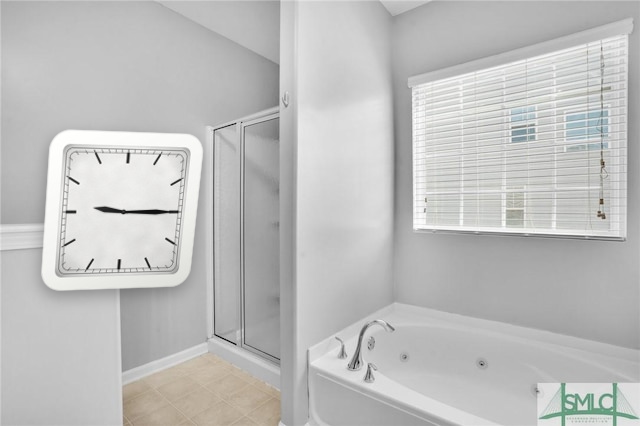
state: 9:15
